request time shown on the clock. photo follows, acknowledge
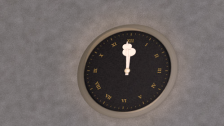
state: 11:59
